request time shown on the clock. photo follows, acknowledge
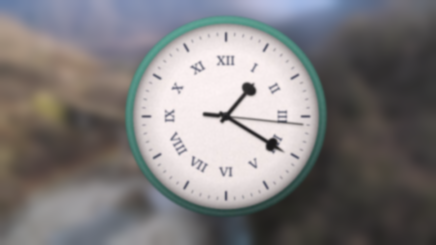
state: 1:20:16
